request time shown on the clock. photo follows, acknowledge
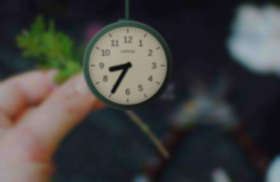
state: 8:35
